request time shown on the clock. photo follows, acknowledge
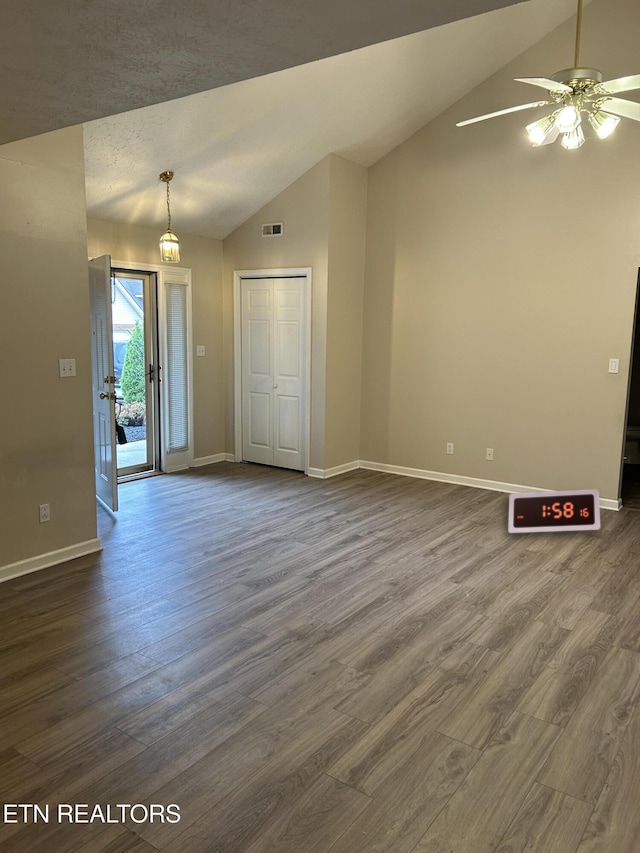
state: 1:58
